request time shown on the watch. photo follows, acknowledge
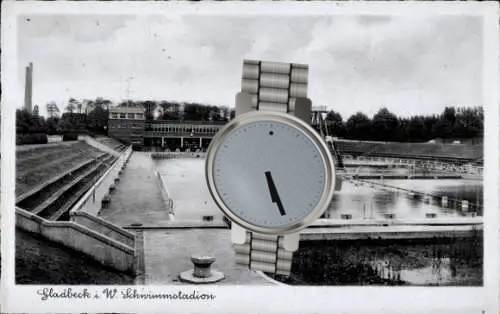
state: 5:26
